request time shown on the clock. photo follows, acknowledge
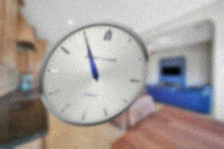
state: 10:55
